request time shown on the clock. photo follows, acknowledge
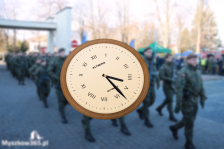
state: 4:28
